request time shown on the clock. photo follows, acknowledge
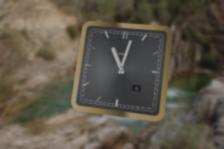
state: 11:02
